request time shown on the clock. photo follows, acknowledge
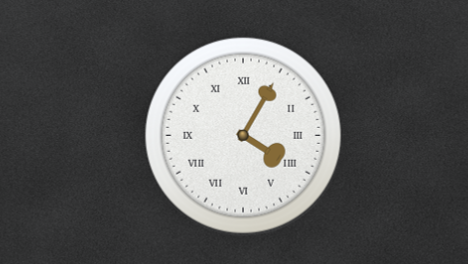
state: 4:05
